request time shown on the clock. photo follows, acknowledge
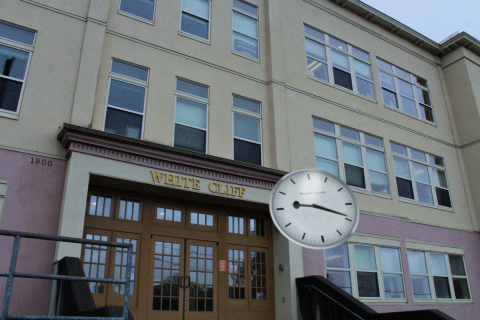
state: 9:19
